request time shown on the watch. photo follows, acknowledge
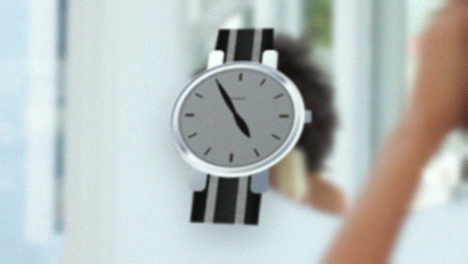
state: 4:55
